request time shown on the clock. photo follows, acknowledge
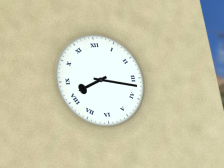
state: 8:17
